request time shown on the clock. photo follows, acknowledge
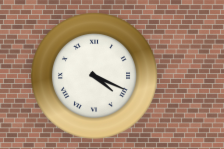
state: 4:19
